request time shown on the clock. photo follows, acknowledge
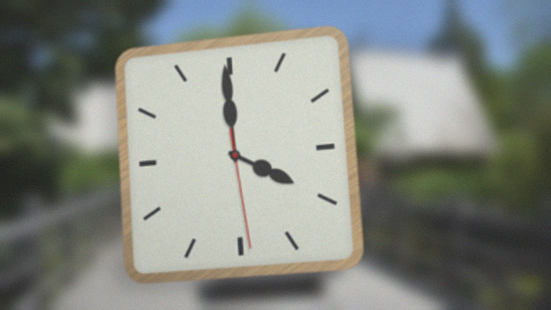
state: 3:59:29
